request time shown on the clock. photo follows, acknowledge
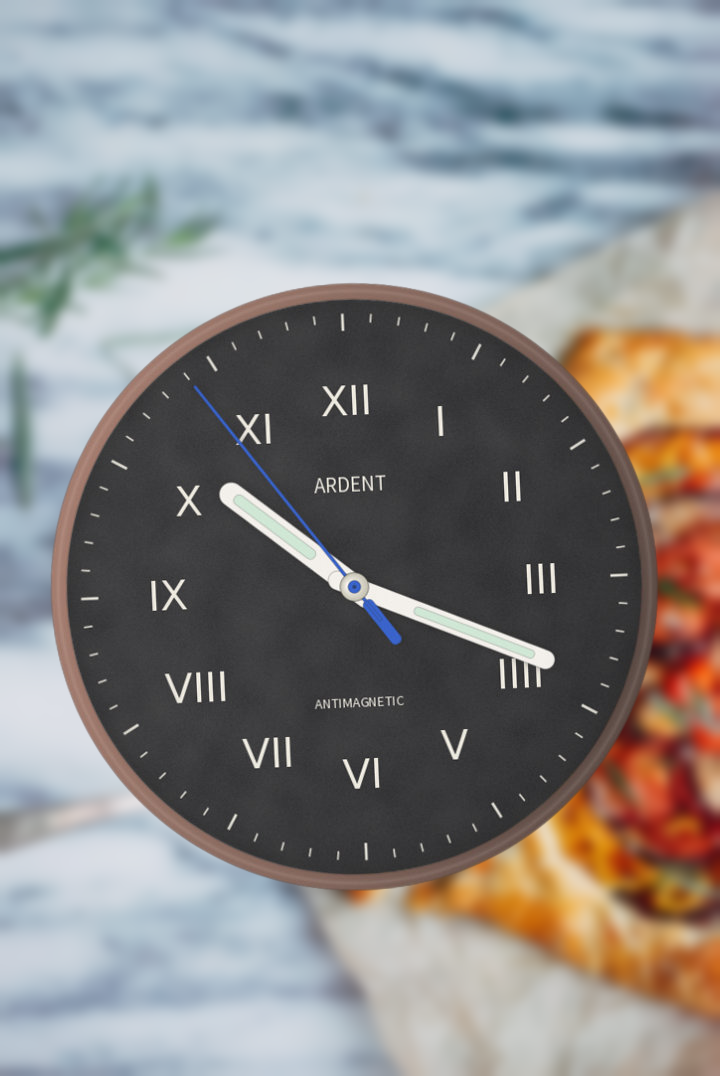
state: 10:18:54
